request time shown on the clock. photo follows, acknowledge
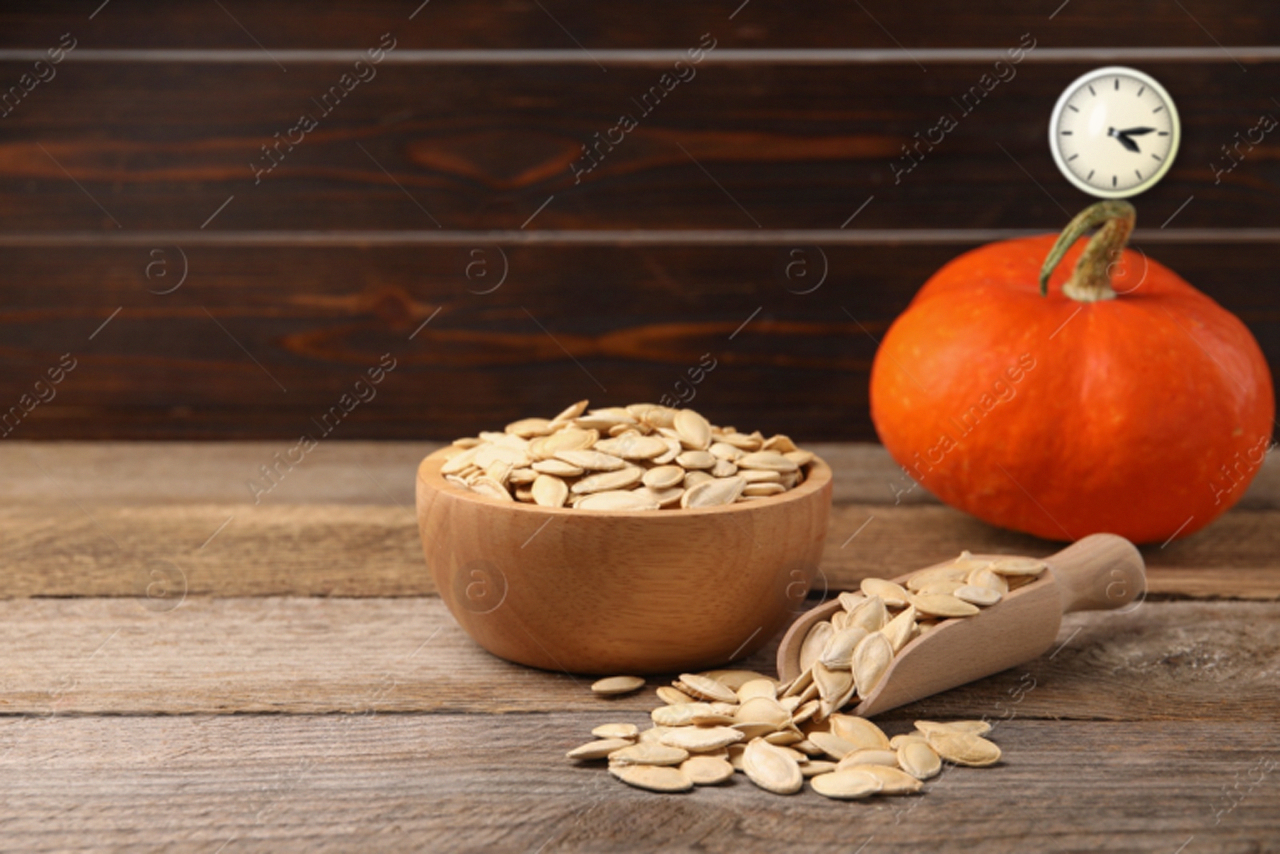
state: 4:14
